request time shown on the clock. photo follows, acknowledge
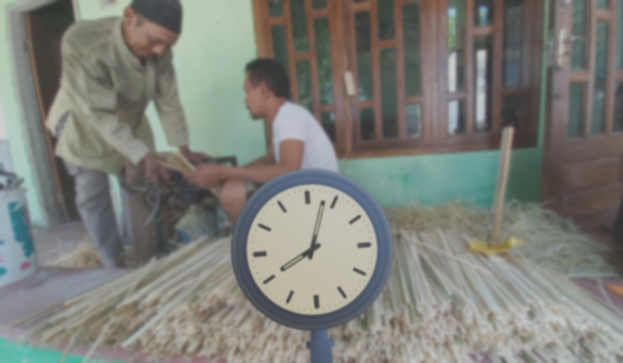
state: 8:03
